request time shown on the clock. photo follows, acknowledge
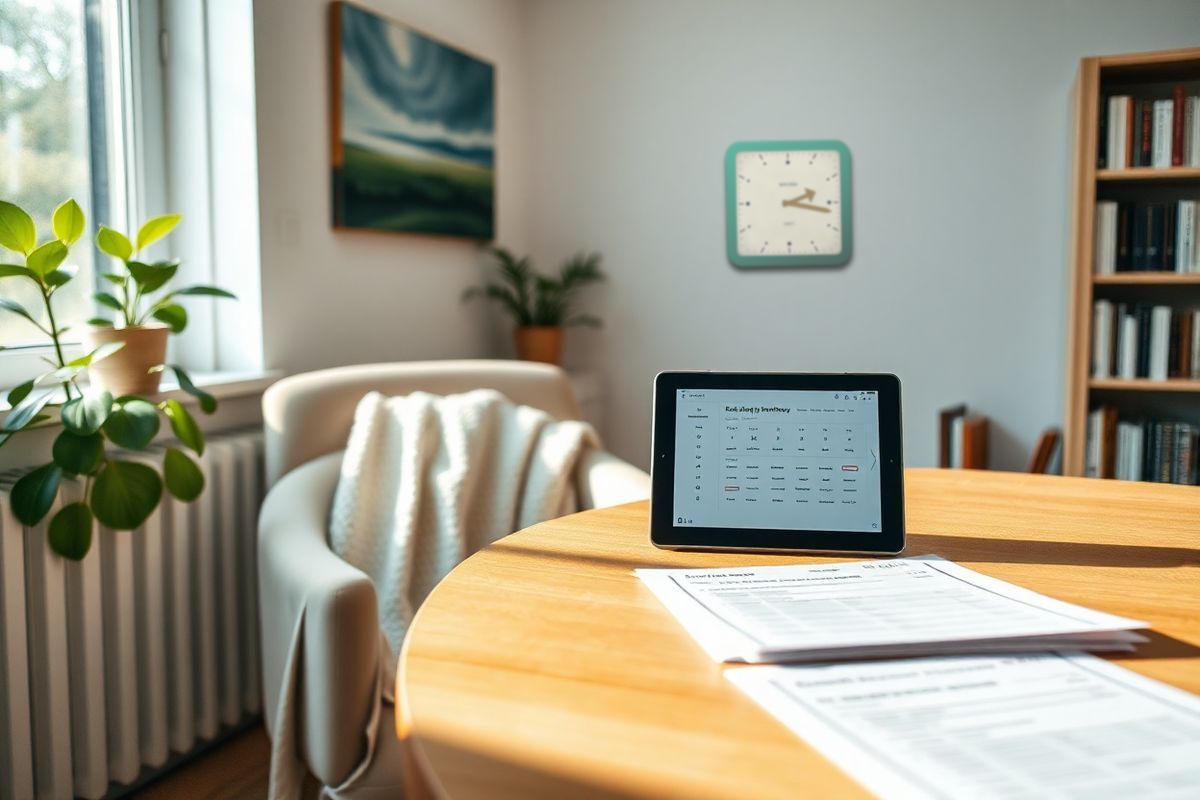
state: 2:17
